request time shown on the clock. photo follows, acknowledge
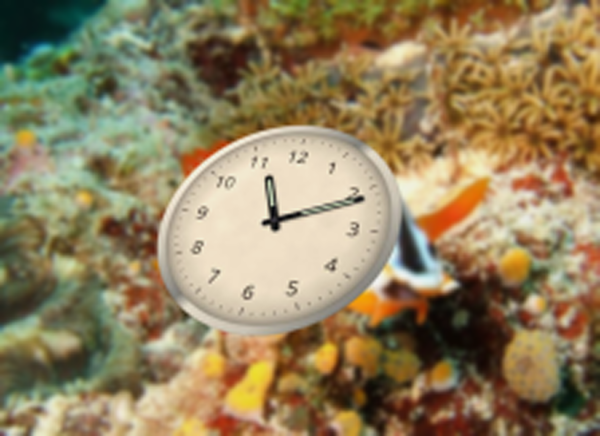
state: 11:11
